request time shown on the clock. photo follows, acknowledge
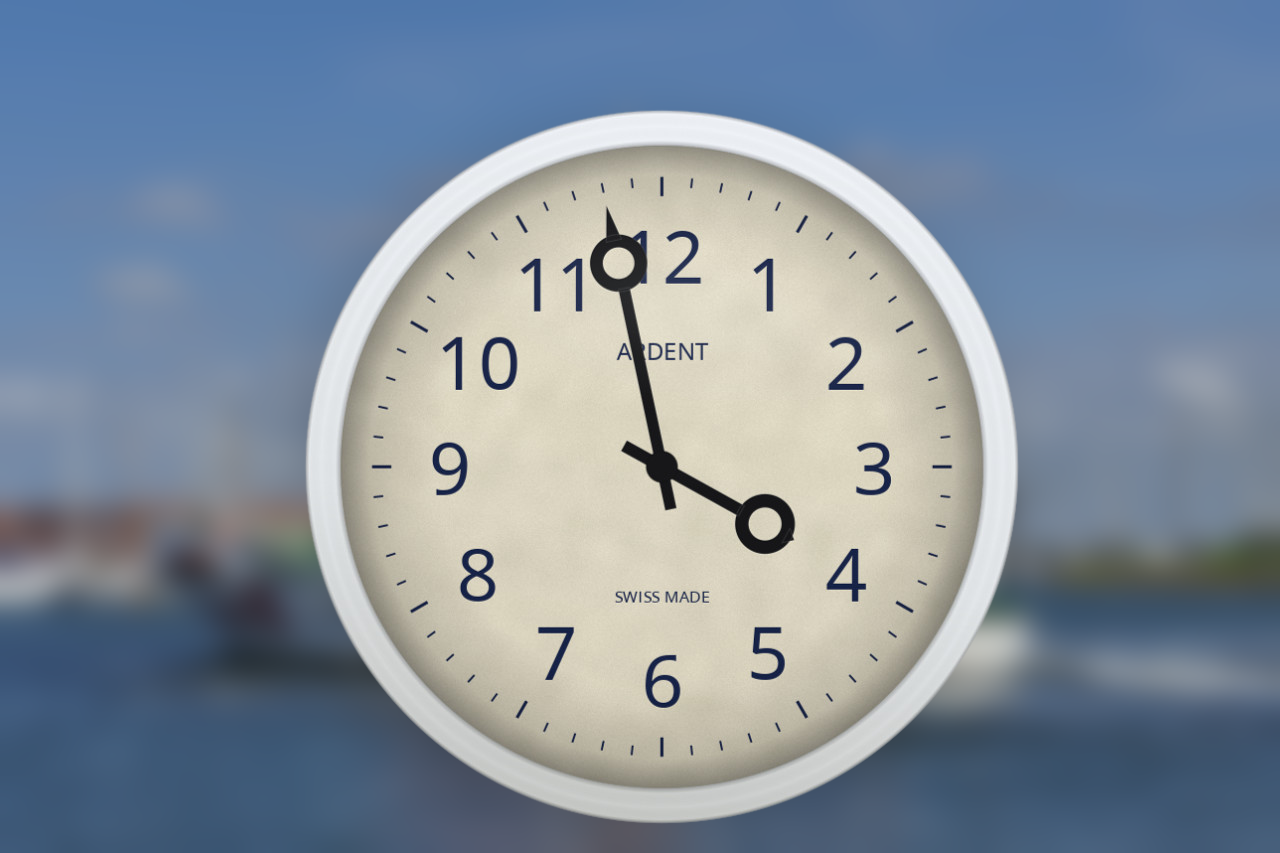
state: 3:58
